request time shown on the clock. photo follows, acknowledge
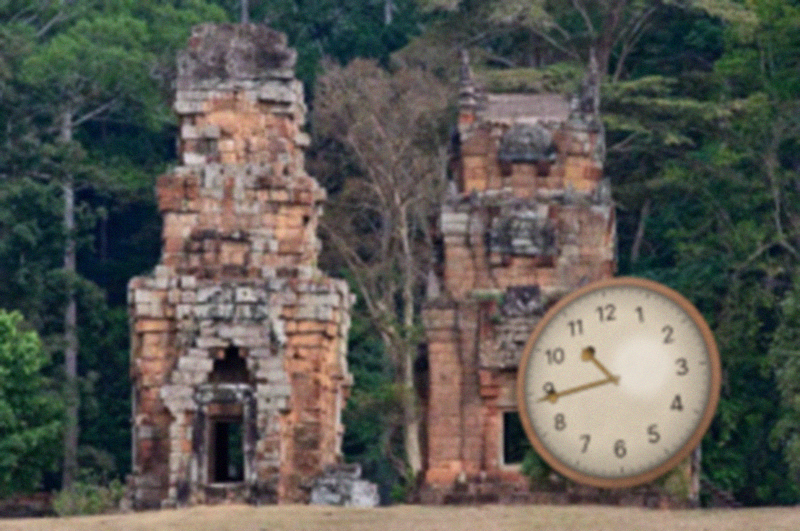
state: 10:44
